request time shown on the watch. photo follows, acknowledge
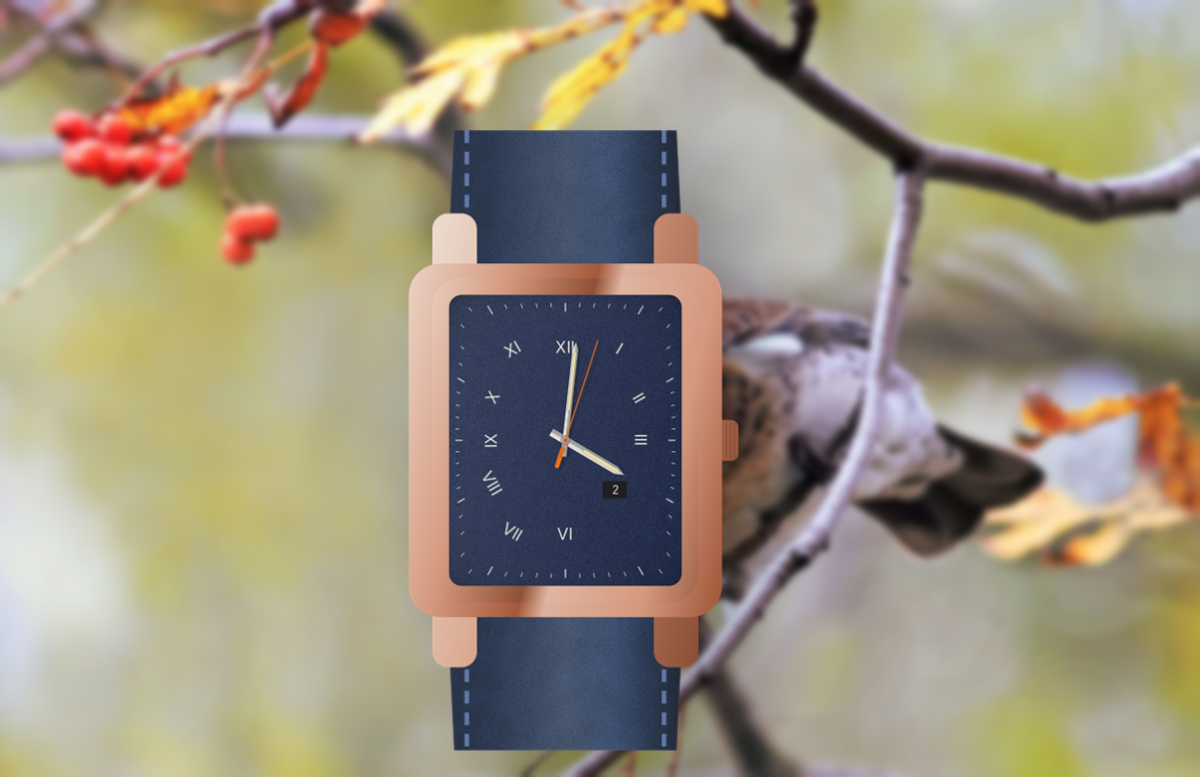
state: 4:01:03
